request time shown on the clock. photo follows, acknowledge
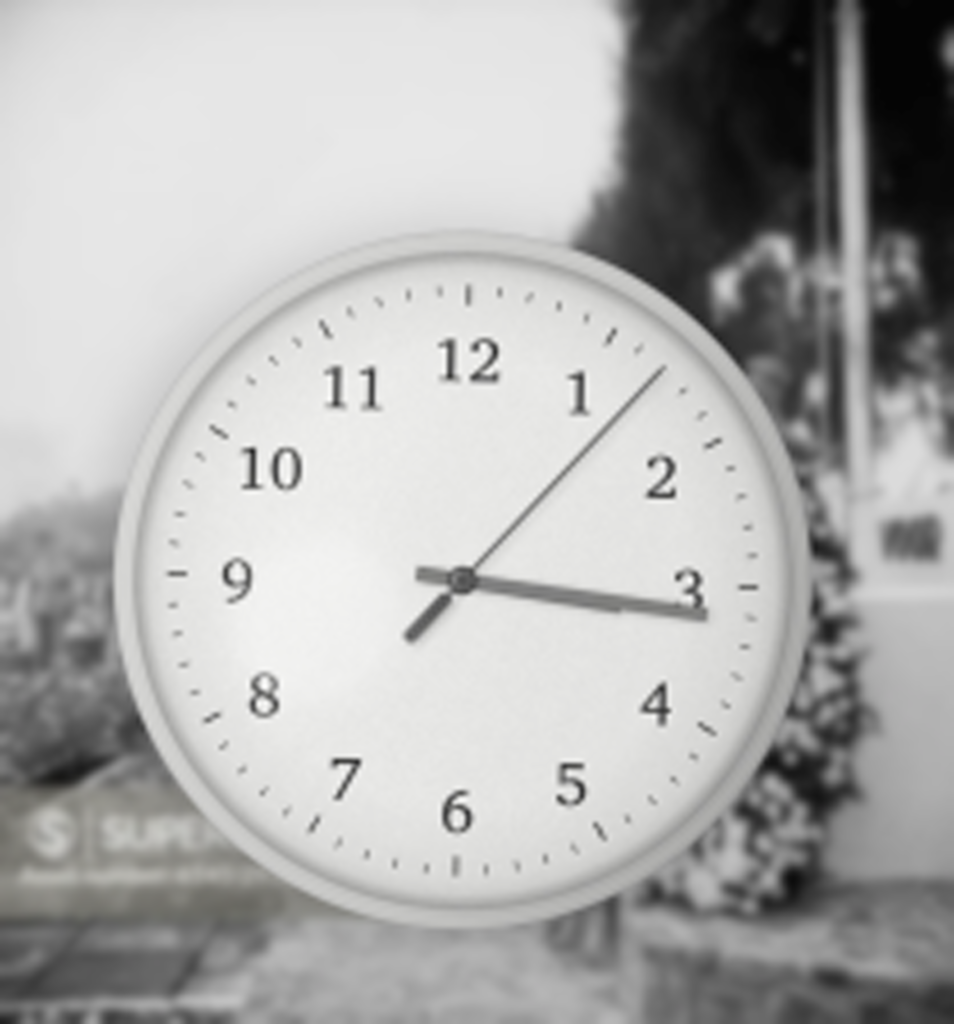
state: 3:16:07
